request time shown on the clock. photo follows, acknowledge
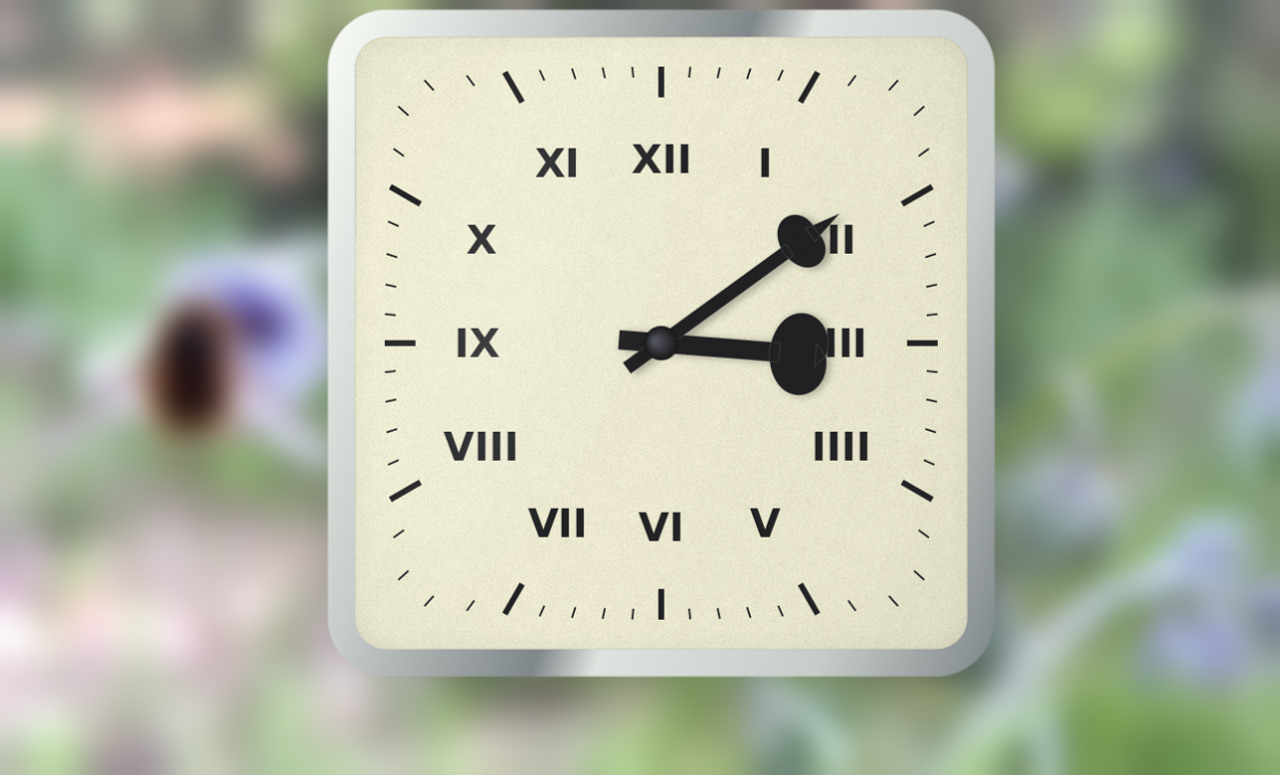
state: 3:09
